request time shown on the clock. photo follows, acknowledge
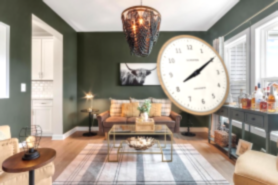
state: 8:10
